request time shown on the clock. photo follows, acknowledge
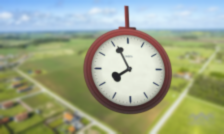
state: 7:56
